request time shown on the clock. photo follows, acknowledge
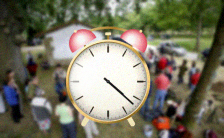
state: 4:22
